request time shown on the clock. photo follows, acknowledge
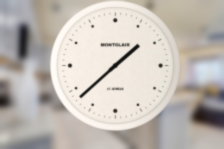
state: 1:38
